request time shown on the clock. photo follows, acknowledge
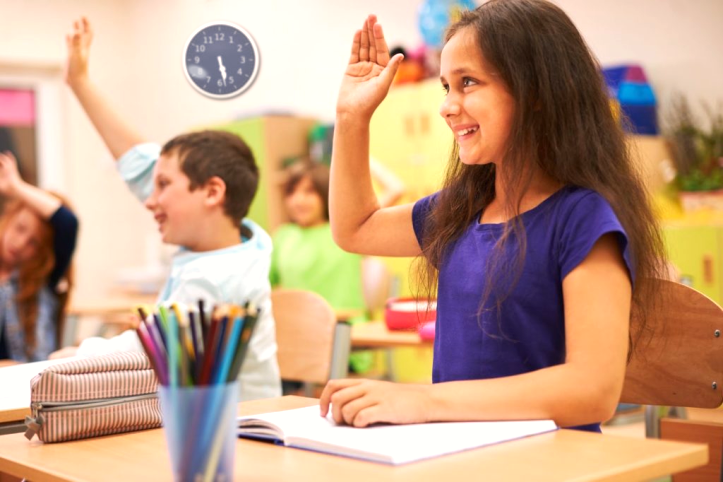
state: 5:28
